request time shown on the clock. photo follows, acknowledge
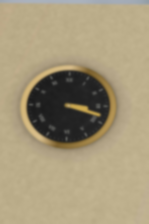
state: 3:18
